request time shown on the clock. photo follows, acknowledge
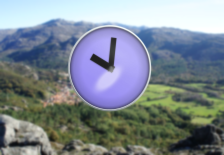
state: 10:01
